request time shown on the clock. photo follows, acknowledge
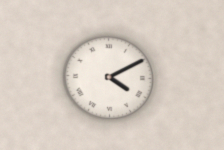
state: 4:10
